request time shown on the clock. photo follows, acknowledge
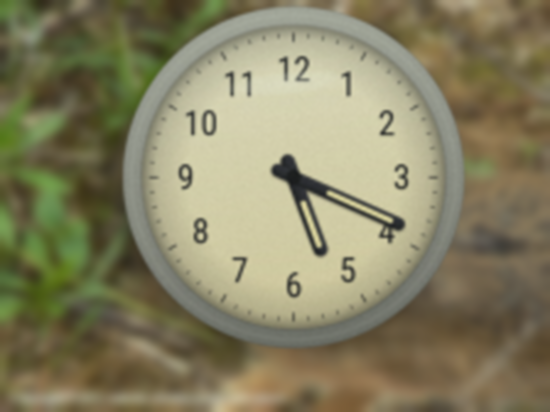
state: 5:19
